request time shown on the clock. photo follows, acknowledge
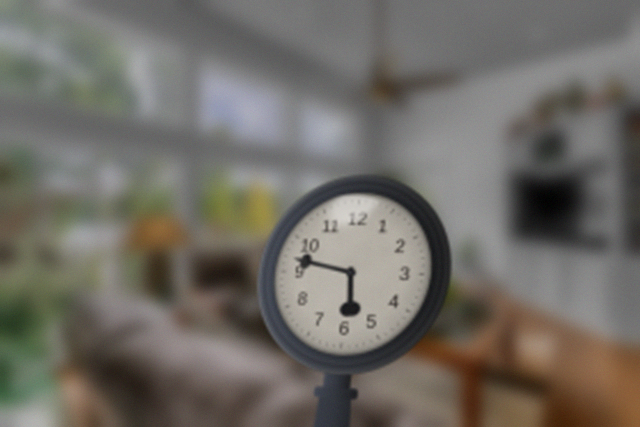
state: 5:47
